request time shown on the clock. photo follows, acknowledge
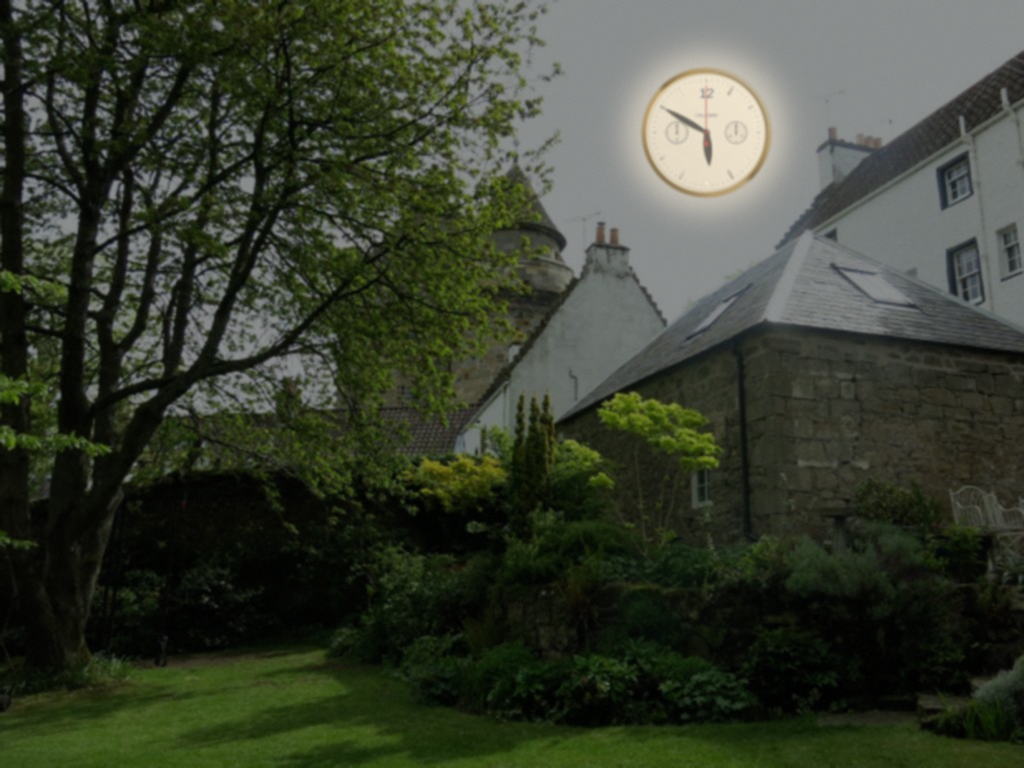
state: 5:50
